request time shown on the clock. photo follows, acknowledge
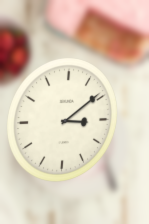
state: 3:09
